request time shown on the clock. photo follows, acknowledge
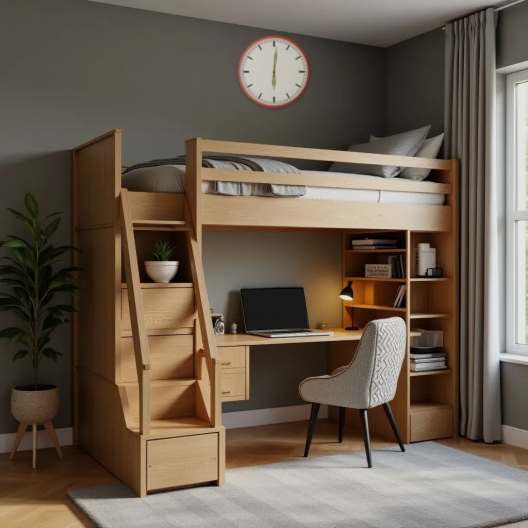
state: 6:01
